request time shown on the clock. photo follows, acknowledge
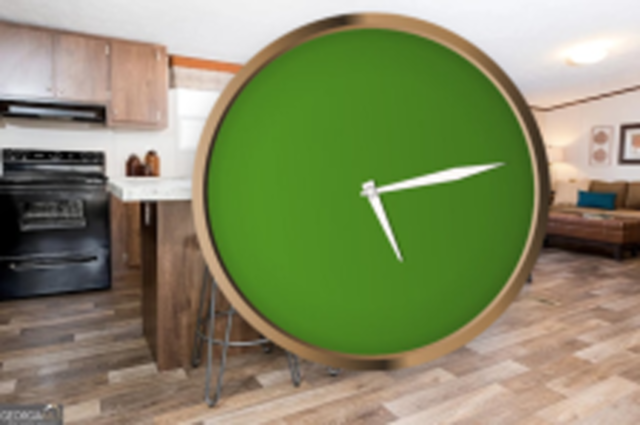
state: 5:13
